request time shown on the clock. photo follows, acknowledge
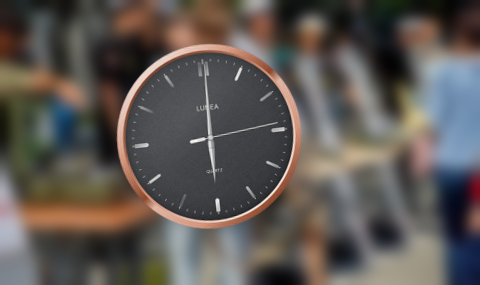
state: 6:00:14
